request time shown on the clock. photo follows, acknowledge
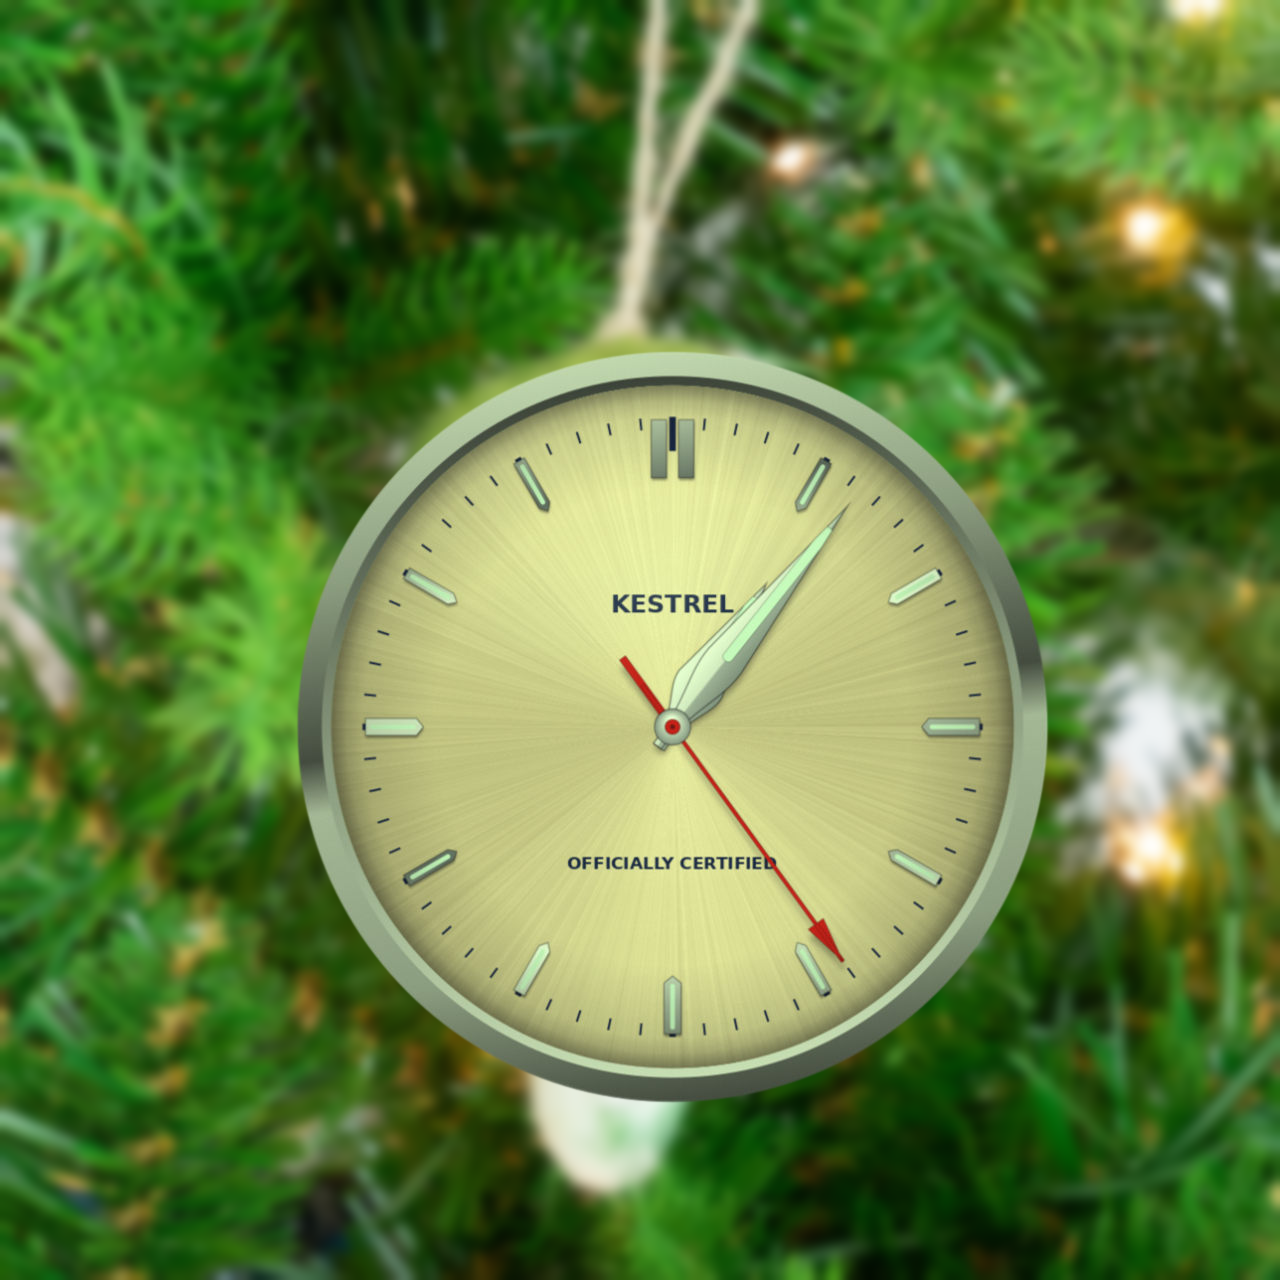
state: 1:06:24
